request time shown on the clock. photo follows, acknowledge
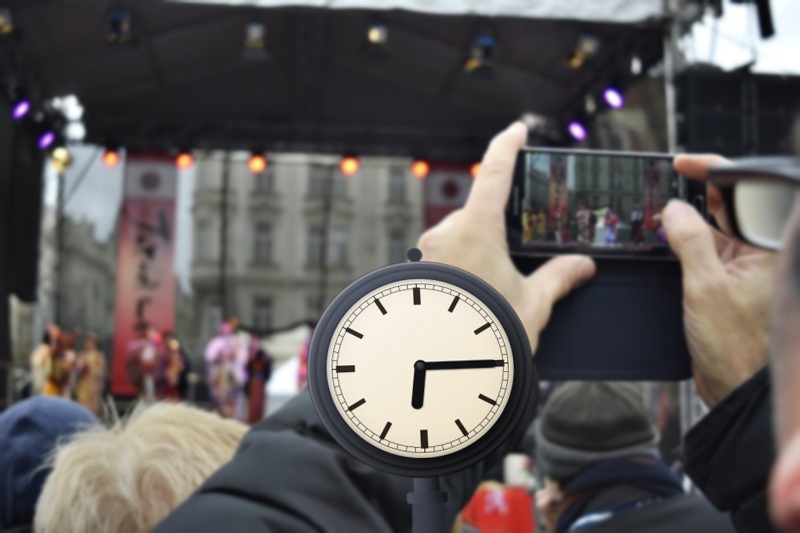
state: 6:15
